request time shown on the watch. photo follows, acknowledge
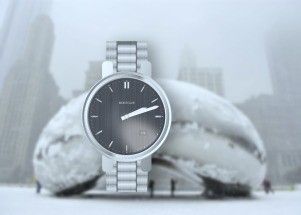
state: 2:12
